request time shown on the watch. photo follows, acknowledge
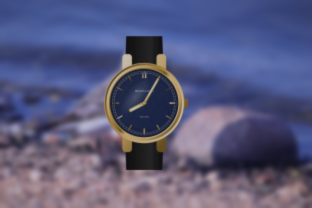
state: 8:05
